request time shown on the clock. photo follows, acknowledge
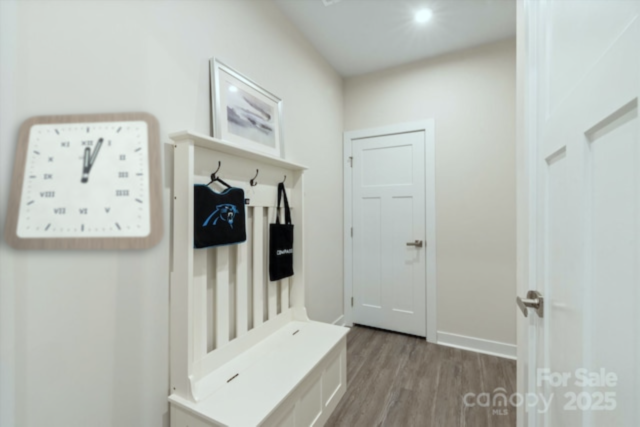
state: 12:03
